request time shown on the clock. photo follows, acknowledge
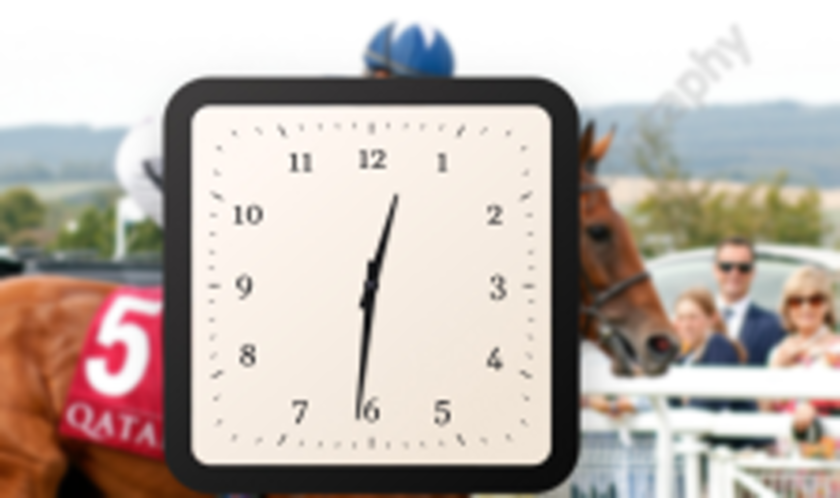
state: 12:31
